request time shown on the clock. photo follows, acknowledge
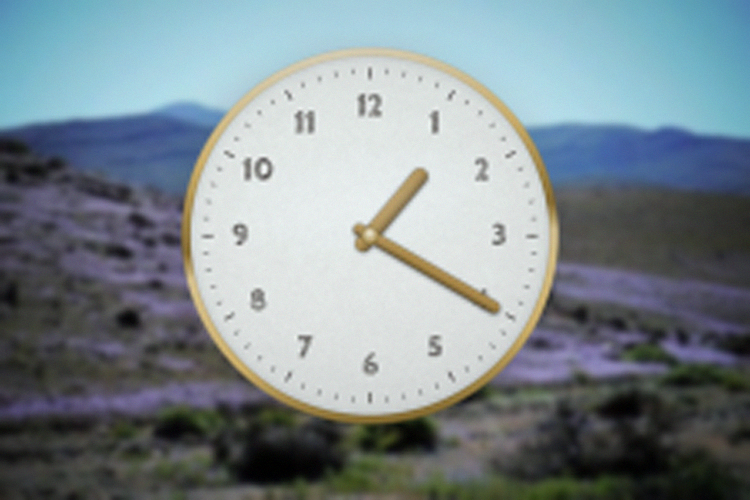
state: 1:20
